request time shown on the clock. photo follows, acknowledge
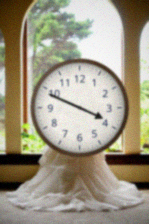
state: 3:49
